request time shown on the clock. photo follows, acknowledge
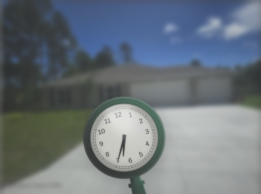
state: 6:35
